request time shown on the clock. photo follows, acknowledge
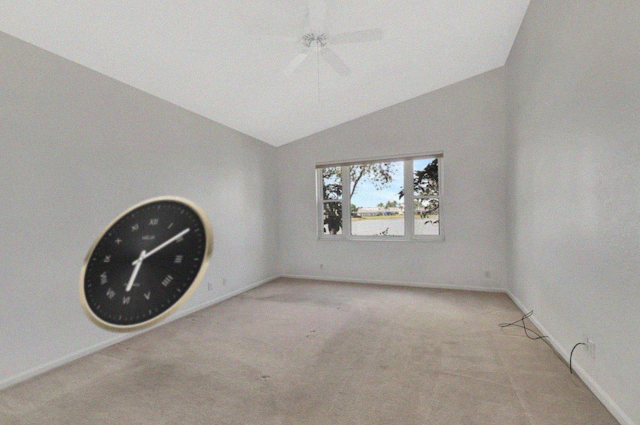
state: 6:09
